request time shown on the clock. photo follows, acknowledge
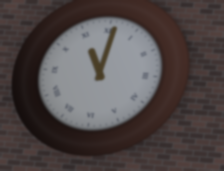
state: 11:01
